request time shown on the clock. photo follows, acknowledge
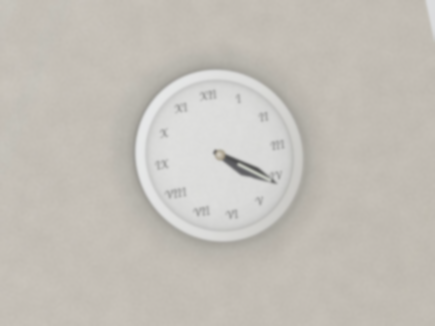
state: 4:21
